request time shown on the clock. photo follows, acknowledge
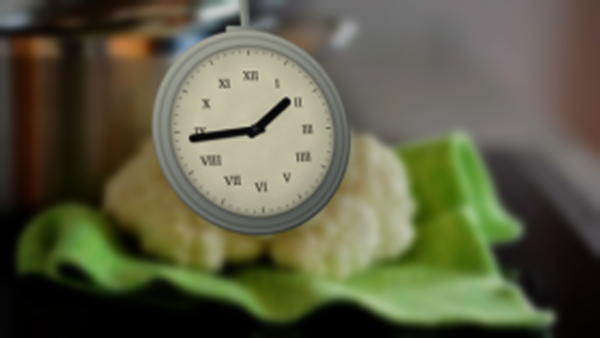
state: 1:44
